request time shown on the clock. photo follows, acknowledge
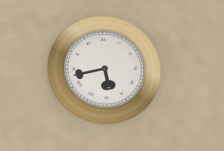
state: 5:43
